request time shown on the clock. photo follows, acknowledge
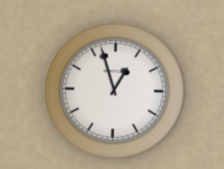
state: 12:57
